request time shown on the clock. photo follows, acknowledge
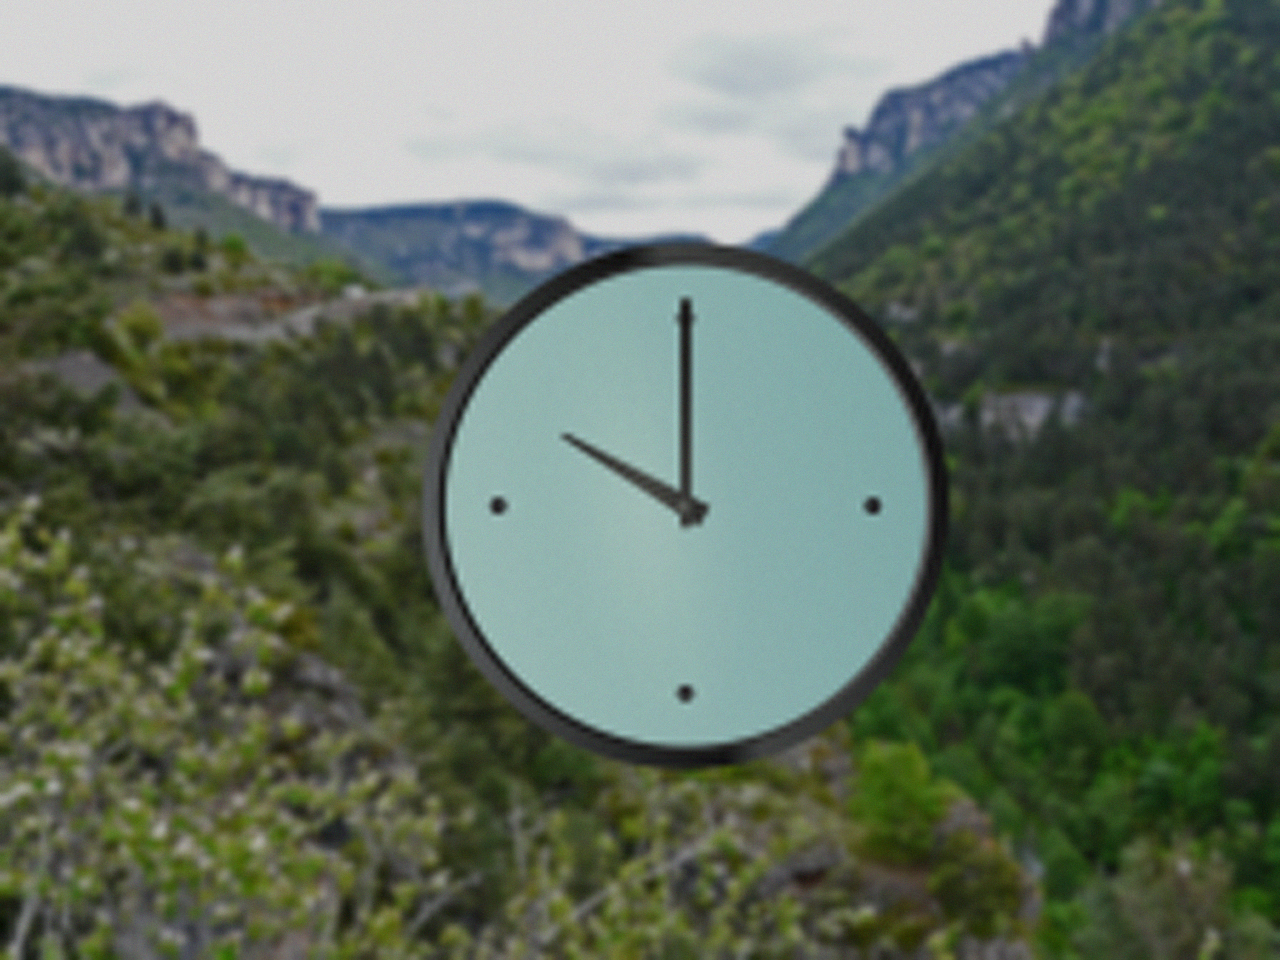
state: 10:00
